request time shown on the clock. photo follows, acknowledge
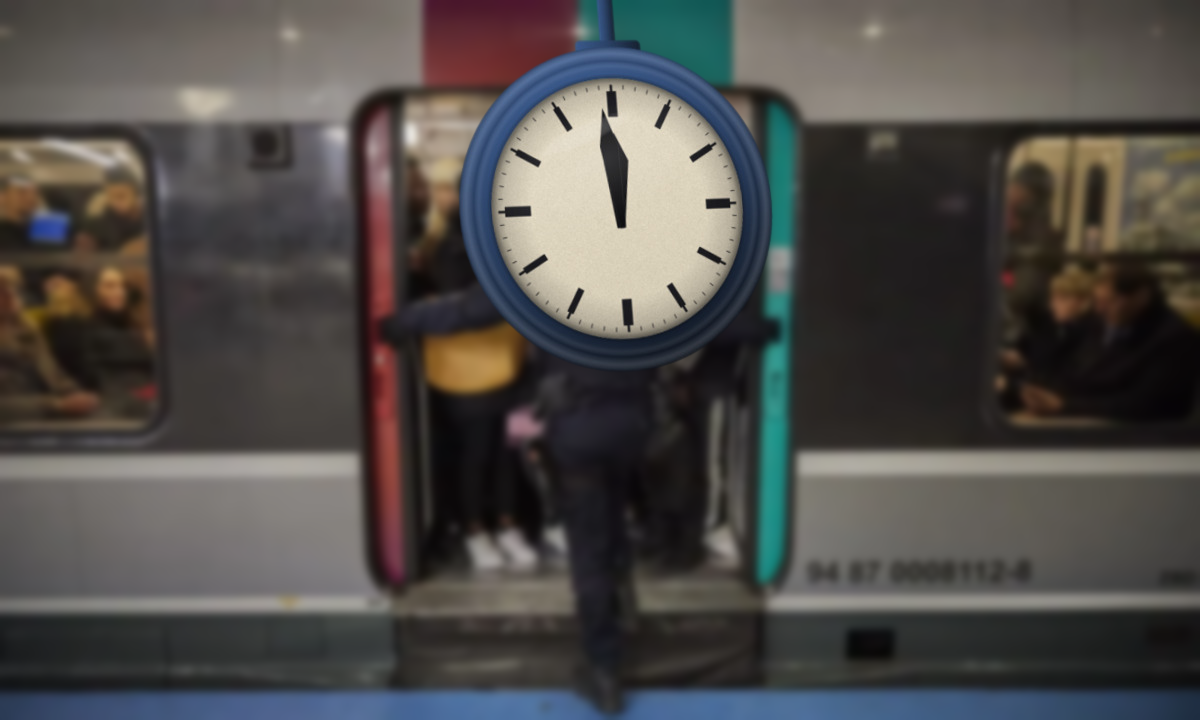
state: 11:59
